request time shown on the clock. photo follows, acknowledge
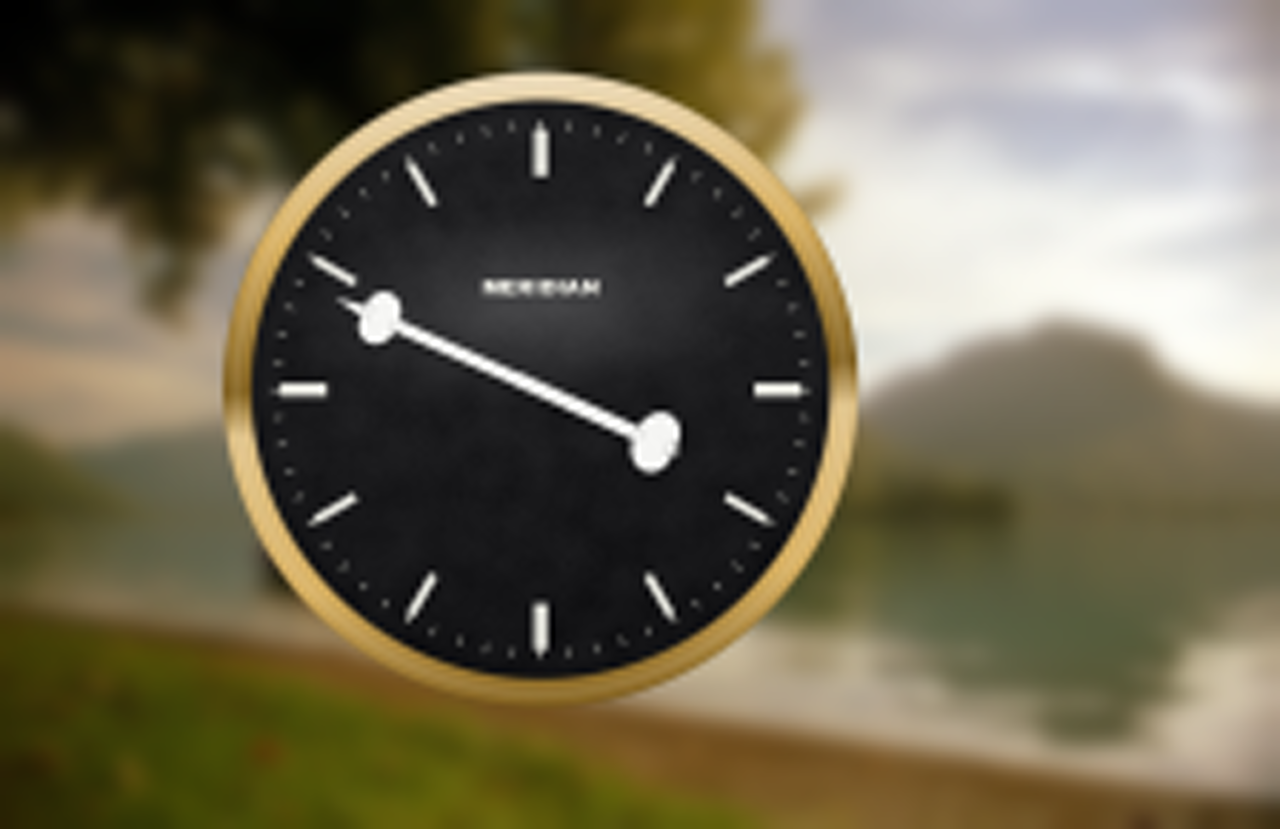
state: 3:49
